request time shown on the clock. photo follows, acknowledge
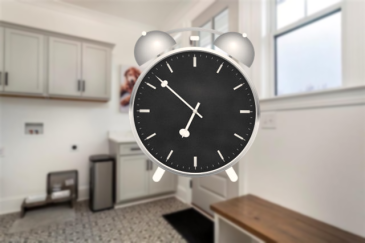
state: 6:52
